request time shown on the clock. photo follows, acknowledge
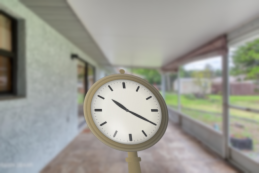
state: 10:20
